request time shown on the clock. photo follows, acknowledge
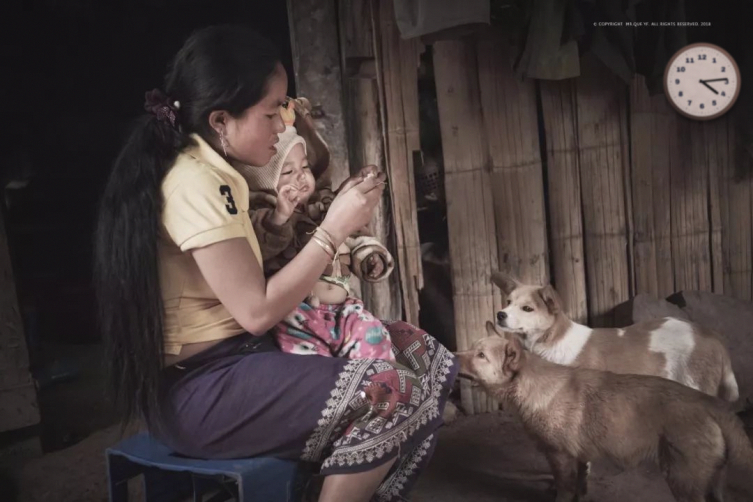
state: 4:14
